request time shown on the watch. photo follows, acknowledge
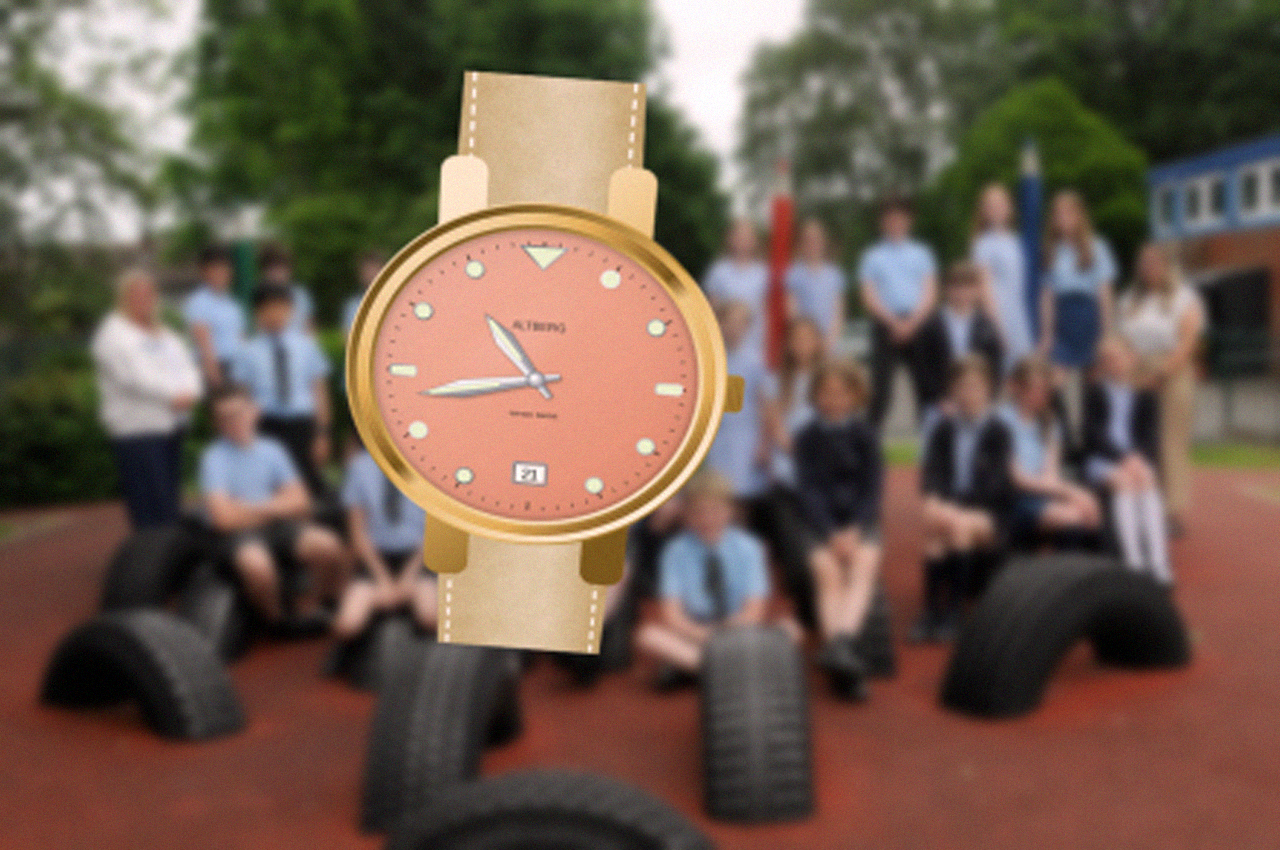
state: 10:43
